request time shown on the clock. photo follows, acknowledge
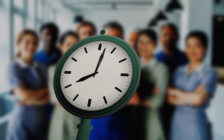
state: 8:02
